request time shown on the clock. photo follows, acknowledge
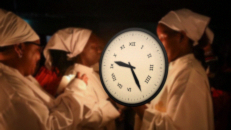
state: 9:25
